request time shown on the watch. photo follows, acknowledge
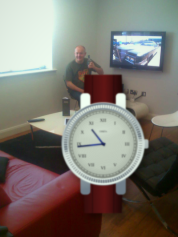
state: 10:44
